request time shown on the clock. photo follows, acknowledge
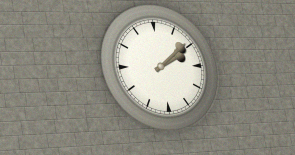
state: 2:09
